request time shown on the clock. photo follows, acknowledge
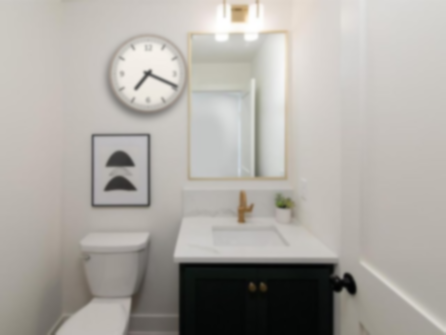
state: 7:19
